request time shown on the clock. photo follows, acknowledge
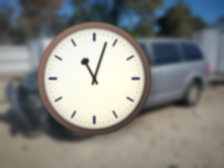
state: 11:03
